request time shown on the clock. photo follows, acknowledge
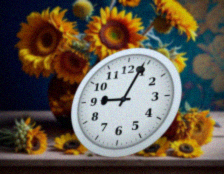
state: 9:04
